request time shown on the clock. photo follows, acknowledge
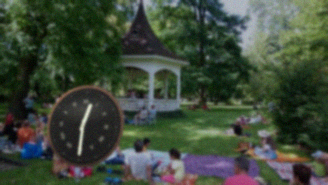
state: 12:30
